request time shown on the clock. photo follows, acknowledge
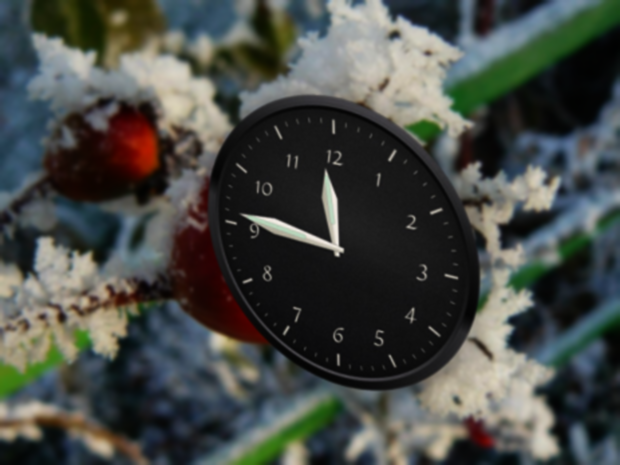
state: 11:46
